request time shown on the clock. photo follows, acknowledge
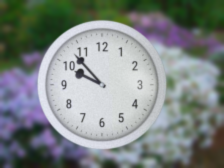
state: 9:53
